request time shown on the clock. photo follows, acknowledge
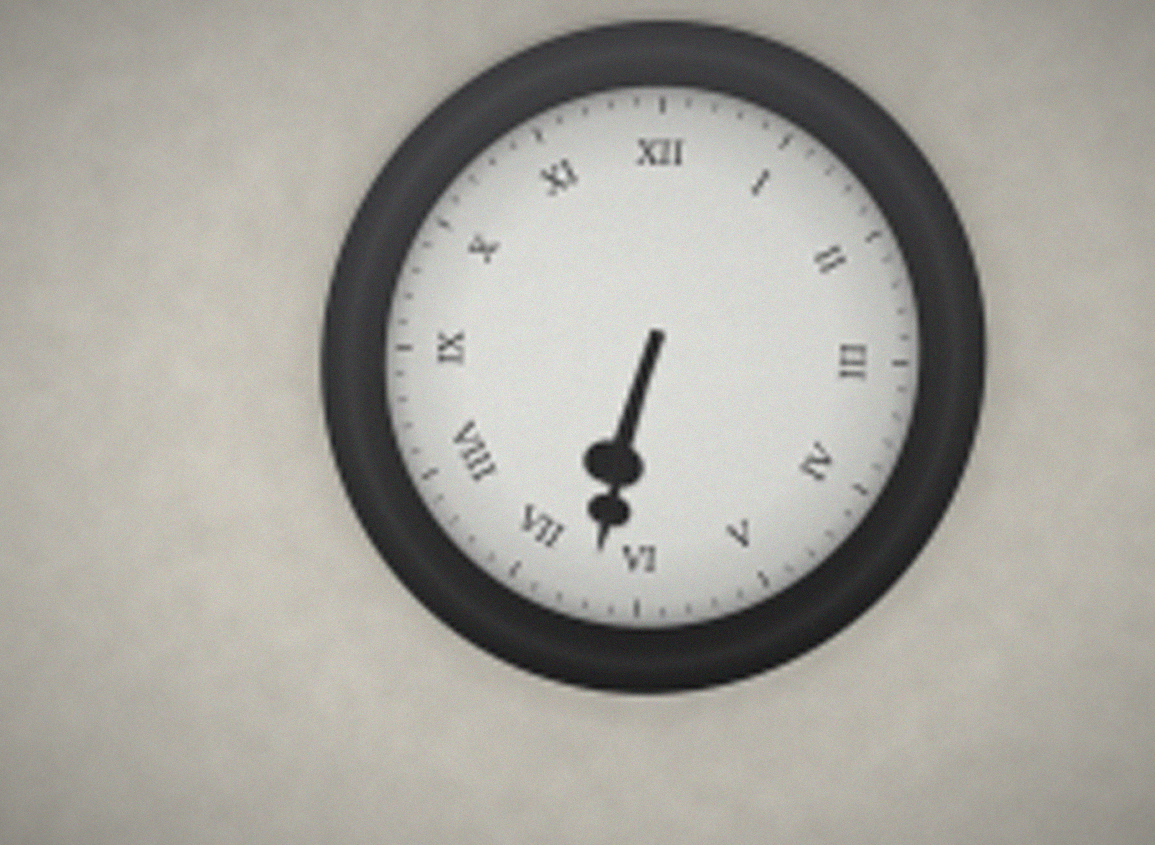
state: 6:32
